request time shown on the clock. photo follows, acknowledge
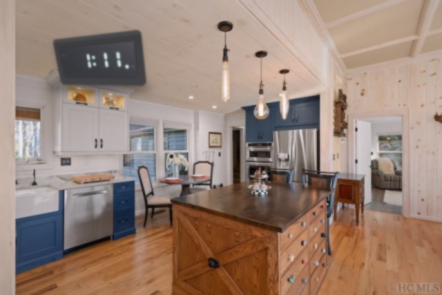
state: 1:11
